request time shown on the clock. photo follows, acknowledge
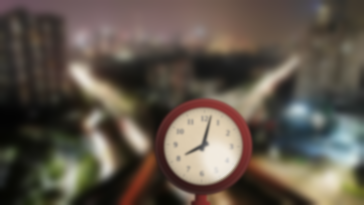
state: 8:02
